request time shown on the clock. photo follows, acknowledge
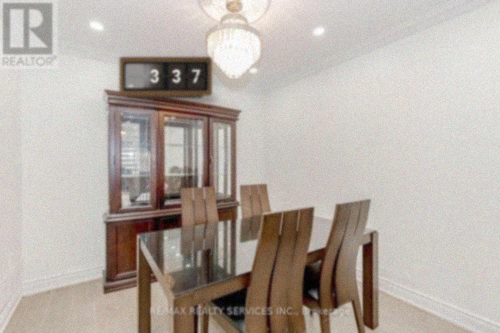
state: 3:37
